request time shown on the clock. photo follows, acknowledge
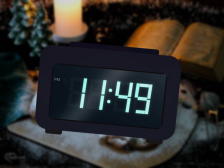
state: 11:49
